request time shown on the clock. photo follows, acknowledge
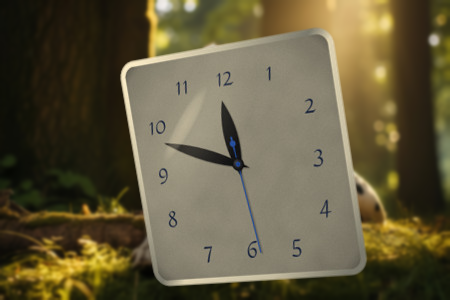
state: 11:48:29
